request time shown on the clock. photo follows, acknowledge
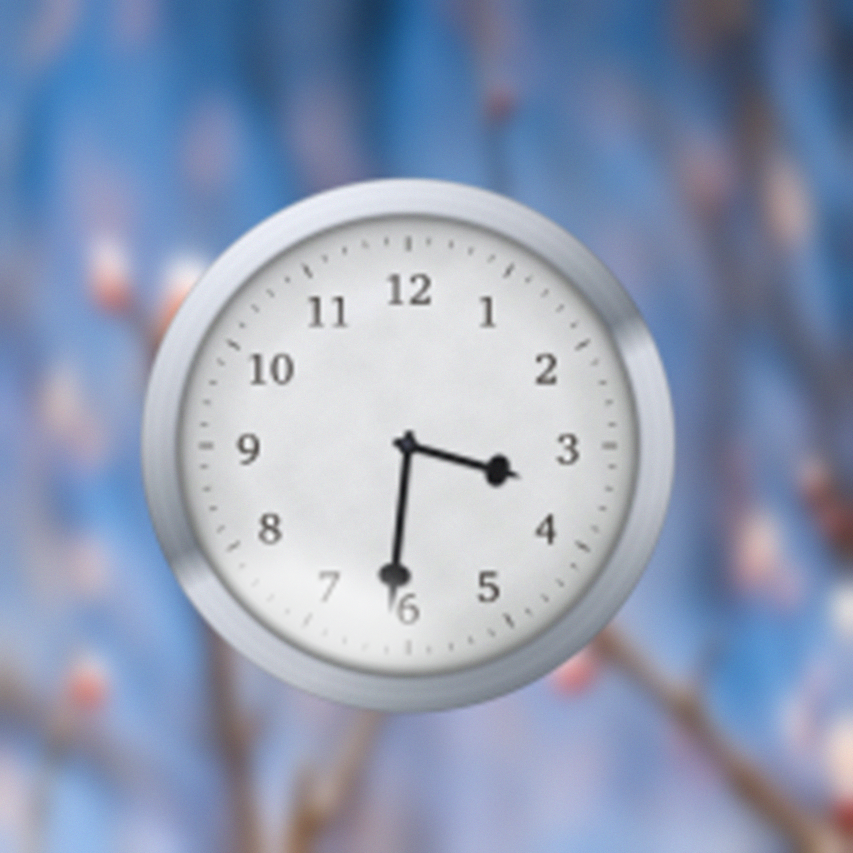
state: 3:31
